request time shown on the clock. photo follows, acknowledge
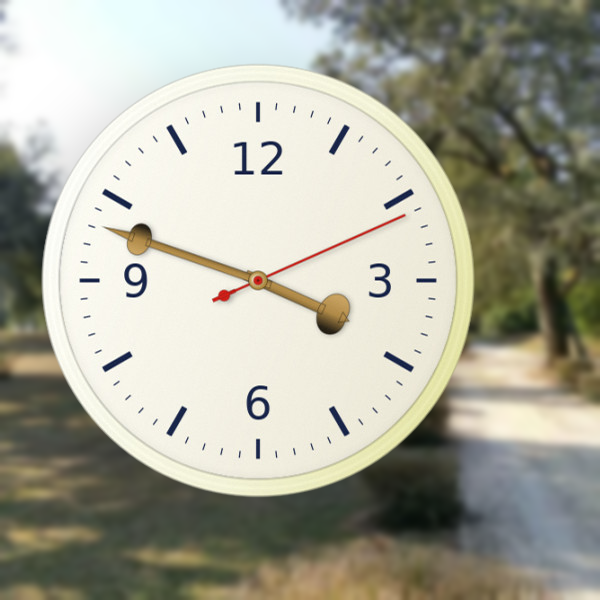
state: 3:48:11
